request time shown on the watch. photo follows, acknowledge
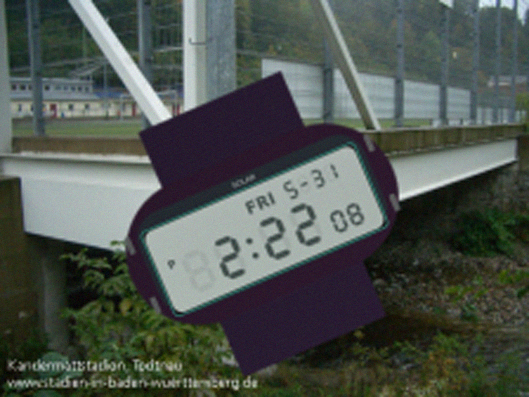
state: 2:22:08
